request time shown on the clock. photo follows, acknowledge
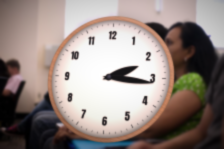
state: 2:16
